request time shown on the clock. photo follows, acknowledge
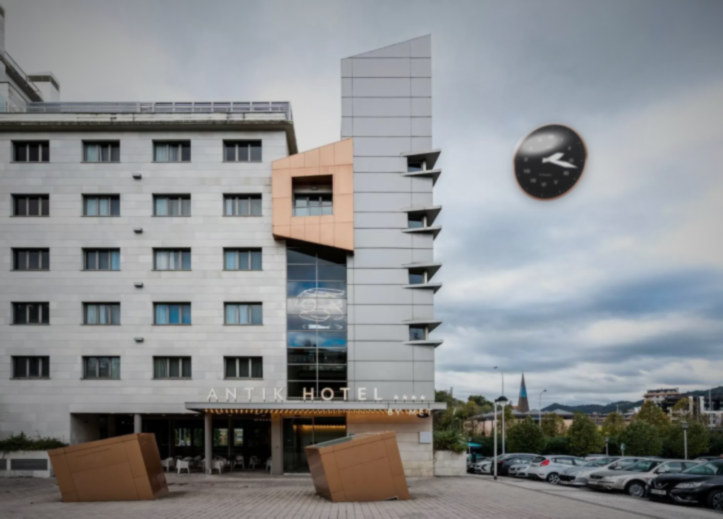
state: 2:17
